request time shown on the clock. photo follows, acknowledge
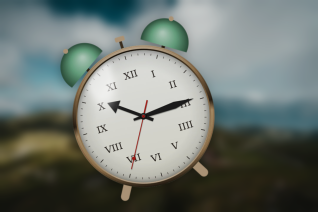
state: 10:14:35
